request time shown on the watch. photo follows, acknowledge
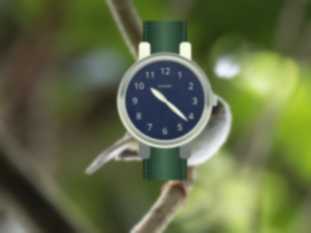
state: 10:22
